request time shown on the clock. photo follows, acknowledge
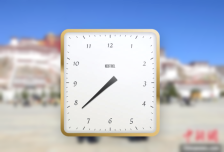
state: 7:38
